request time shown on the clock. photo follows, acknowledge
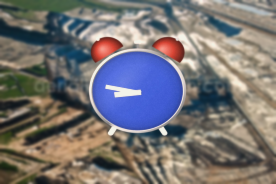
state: 8:47
